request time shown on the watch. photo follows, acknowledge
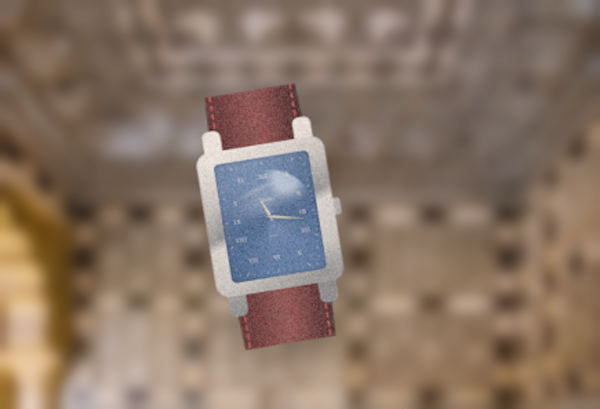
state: 11:17
